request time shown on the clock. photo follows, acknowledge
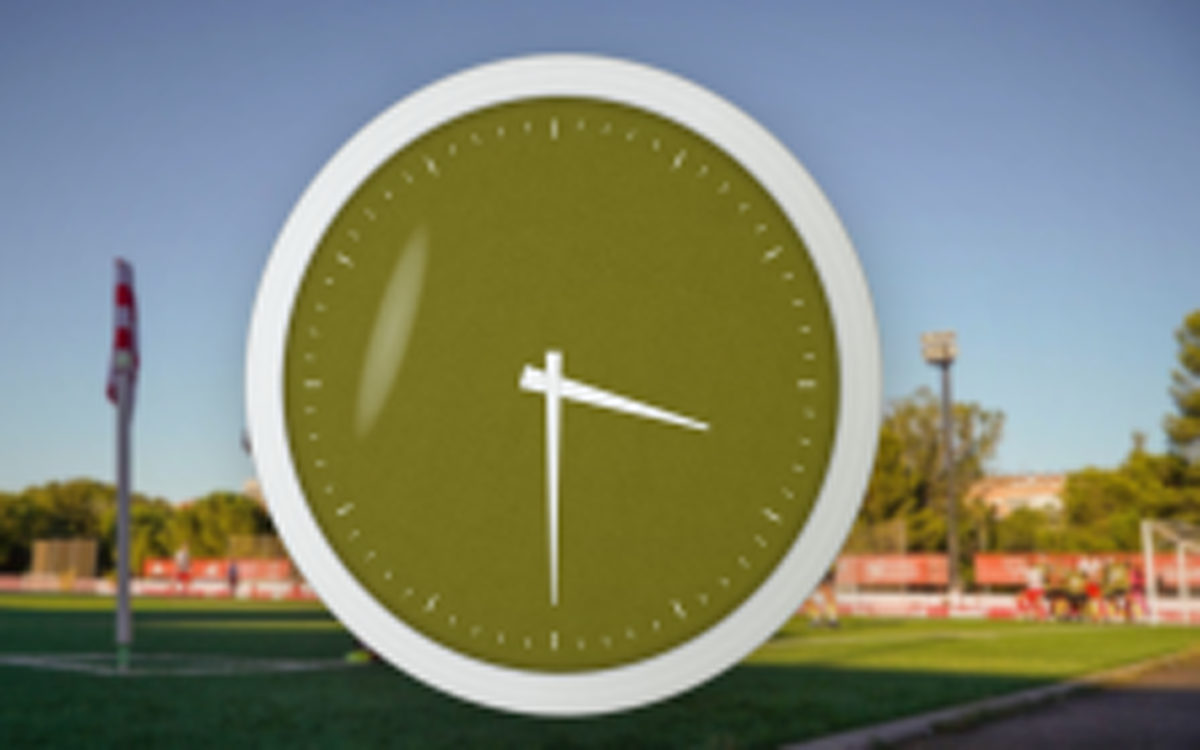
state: 3:30
